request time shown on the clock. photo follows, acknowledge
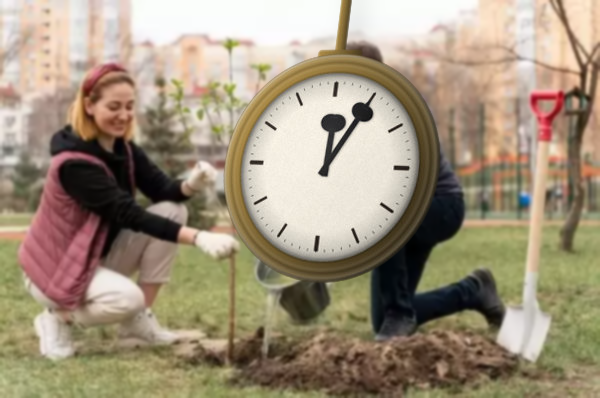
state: 12:05
